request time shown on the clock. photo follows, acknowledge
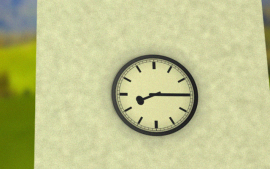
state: 8:15
